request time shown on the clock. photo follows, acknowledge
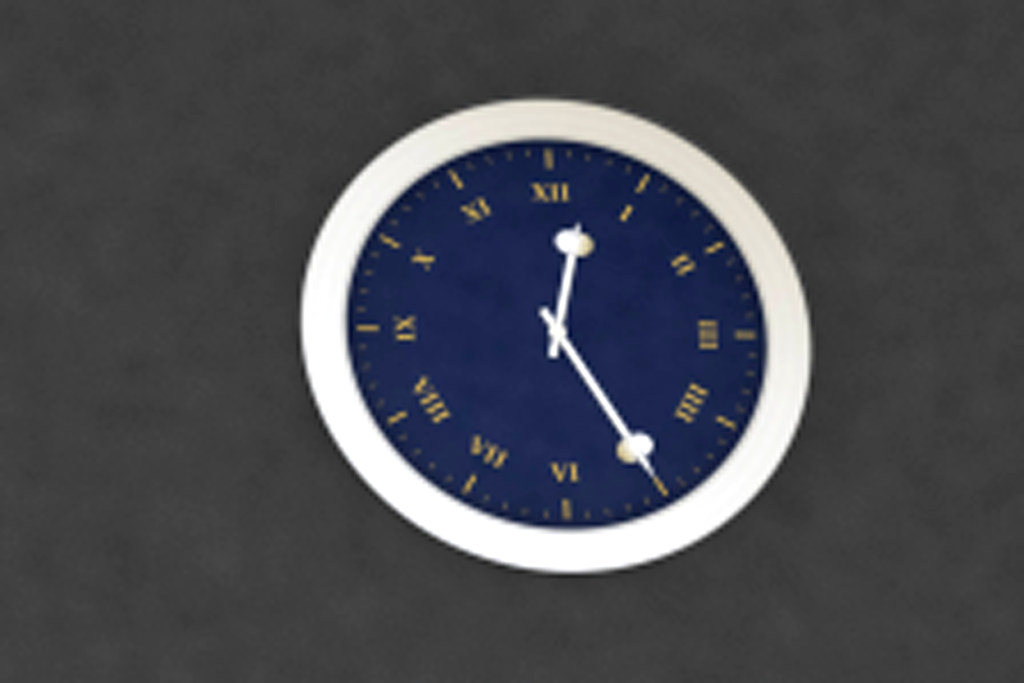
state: 12:25
